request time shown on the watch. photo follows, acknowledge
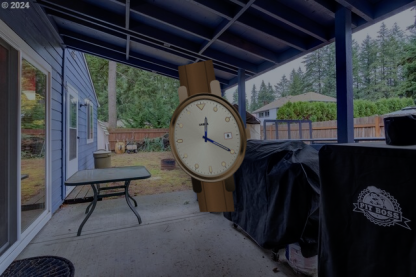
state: 12:20
